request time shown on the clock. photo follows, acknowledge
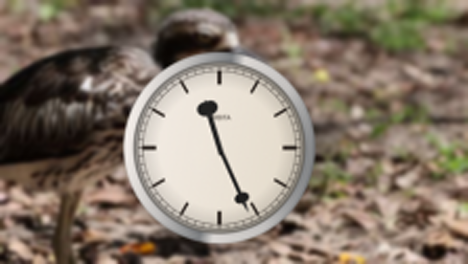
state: 11:26
